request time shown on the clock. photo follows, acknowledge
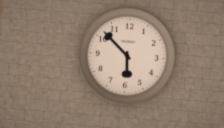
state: 5:52
